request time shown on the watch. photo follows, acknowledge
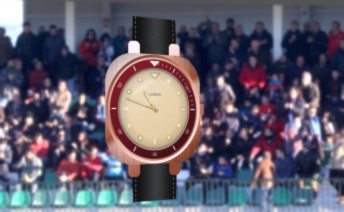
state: 10:48
